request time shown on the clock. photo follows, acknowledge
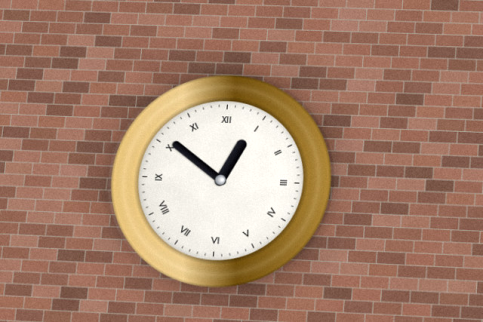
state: 12:51
